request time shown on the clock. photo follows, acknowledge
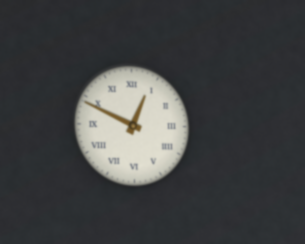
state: 12:49
